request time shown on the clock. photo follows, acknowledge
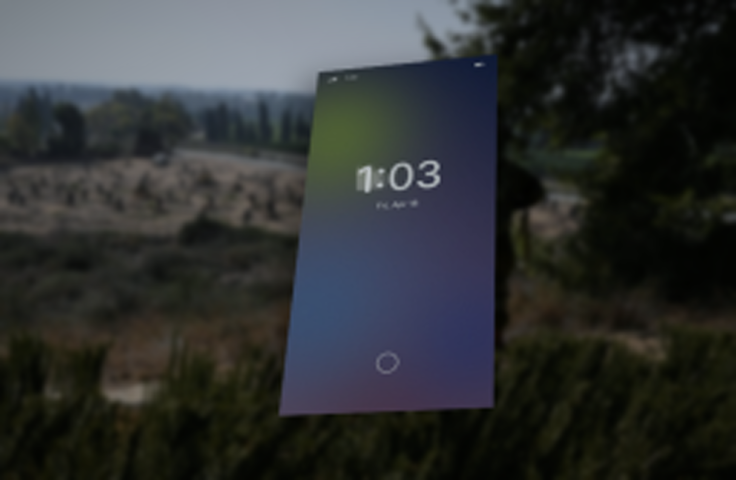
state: 1:03
